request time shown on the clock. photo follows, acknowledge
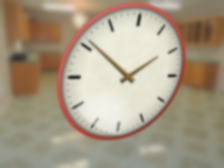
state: 1:51
